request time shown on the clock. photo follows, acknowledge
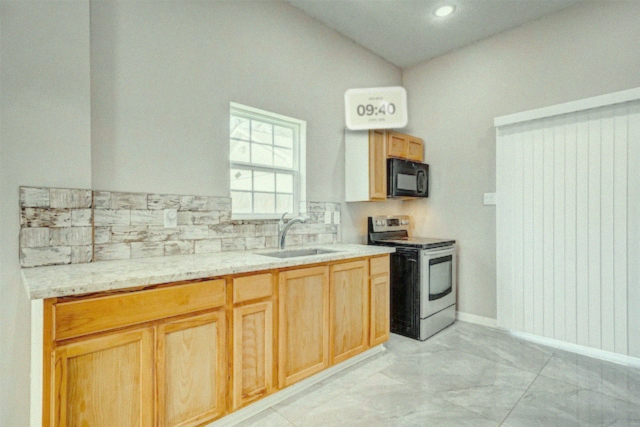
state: 9:40
